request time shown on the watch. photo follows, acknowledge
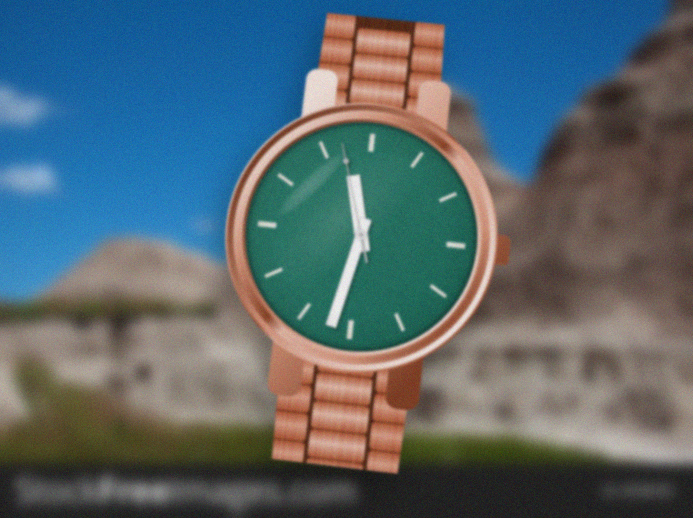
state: 11:31:57
